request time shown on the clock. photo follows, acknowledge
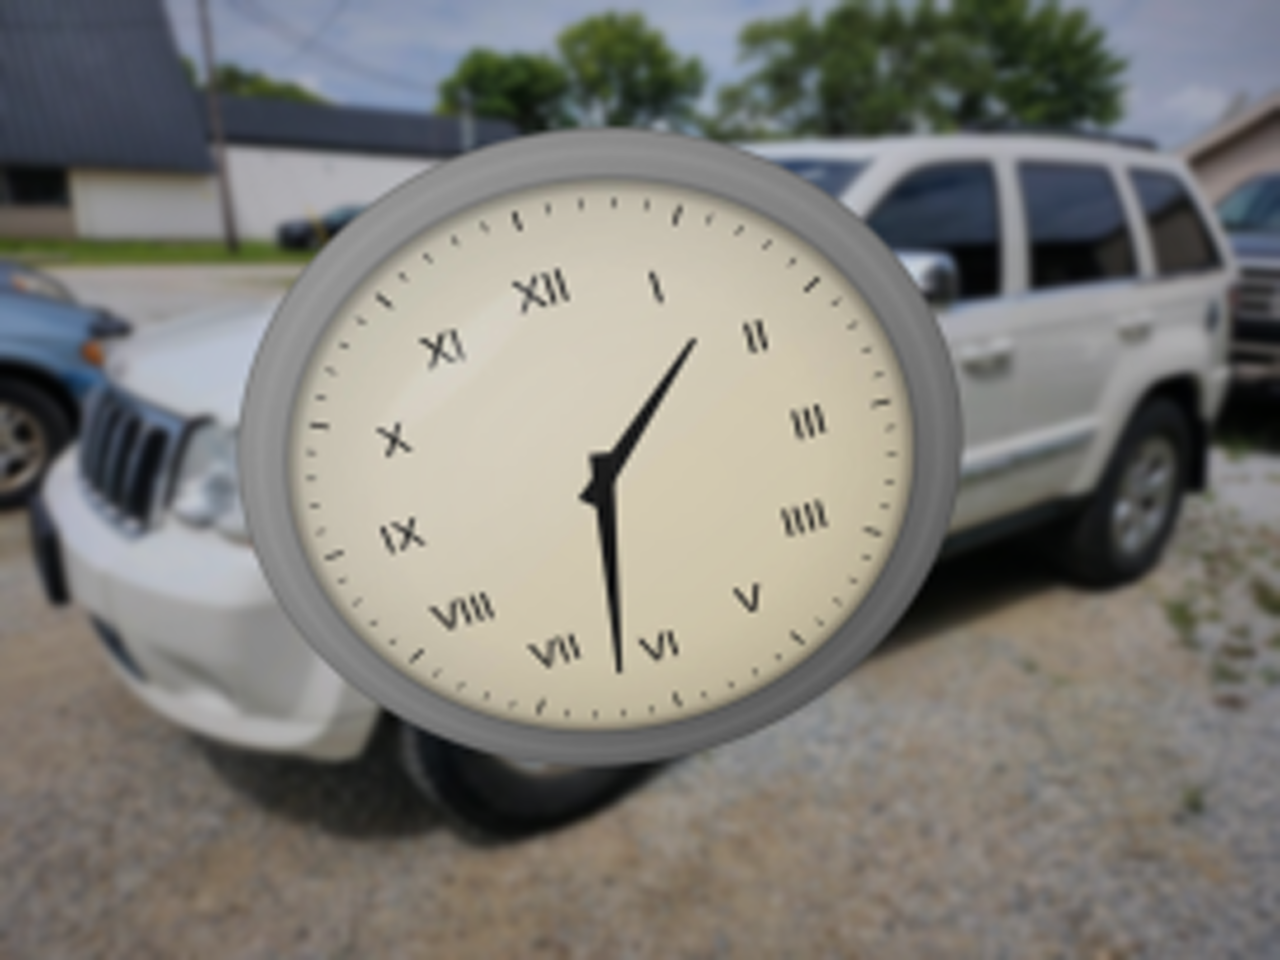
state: 1:32
